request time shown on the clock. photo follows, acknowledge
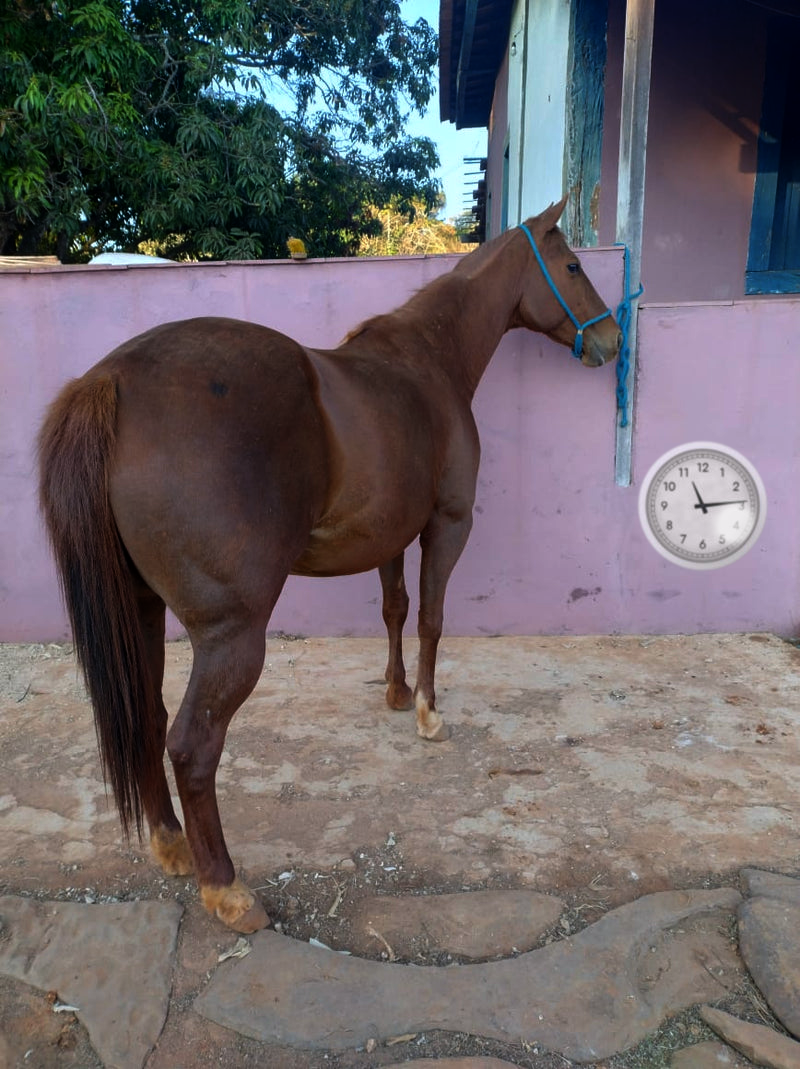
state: 11:14
